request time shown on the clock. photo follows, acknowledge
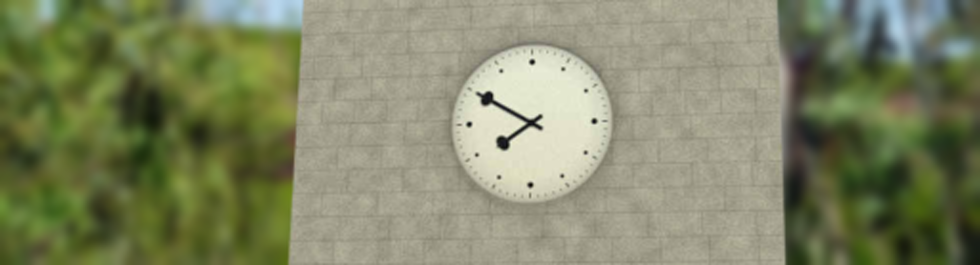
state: 7:50
